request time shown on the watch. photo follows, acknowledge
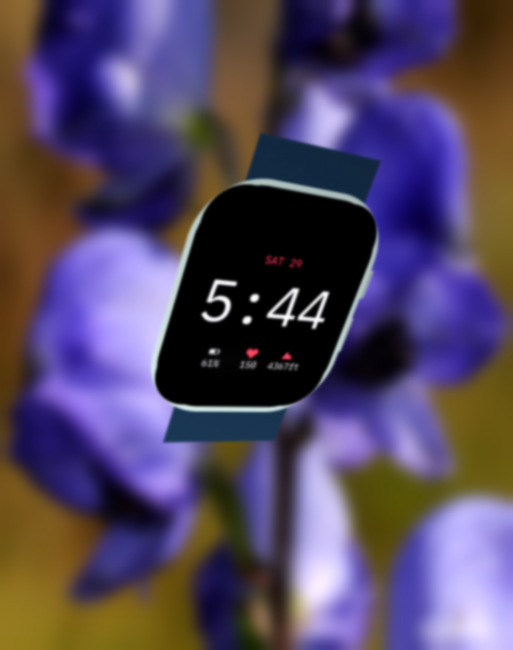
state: 5:44
